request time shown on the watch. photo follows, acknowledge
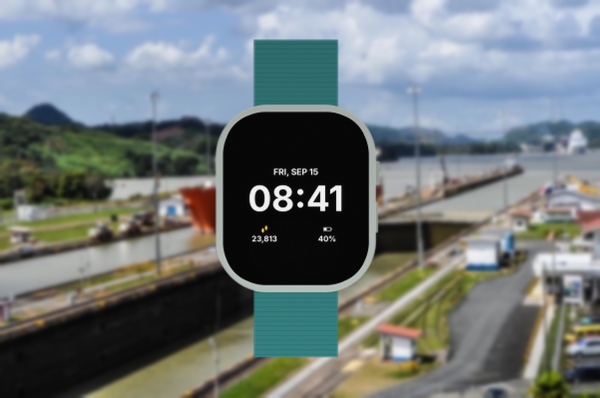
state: 8:41
